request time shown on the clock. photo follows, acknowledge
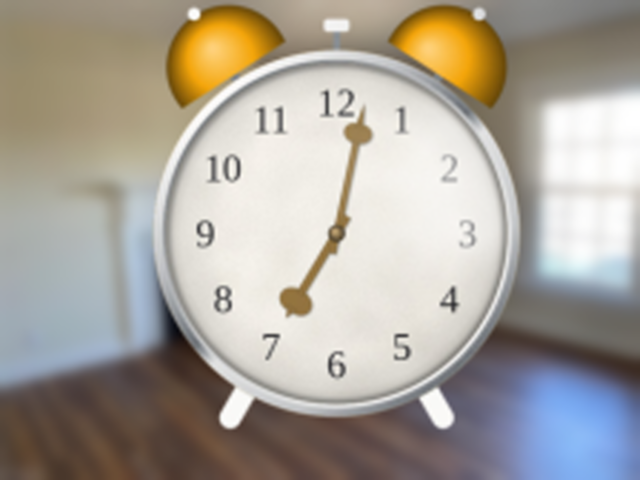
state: 7:02
